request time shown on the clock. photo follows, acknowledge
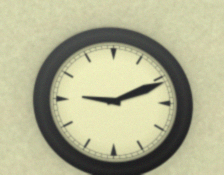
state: 9:11
